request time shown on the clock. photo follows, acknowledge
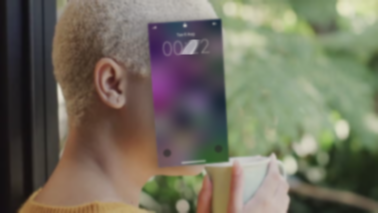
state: 0:22
